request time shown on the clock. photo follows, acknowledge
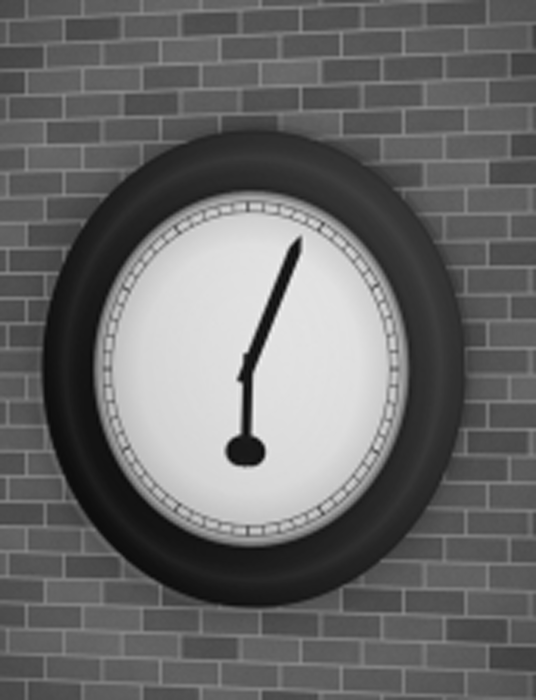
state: 6:04
